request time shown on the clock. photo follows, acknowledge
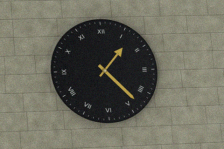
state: 1:23
